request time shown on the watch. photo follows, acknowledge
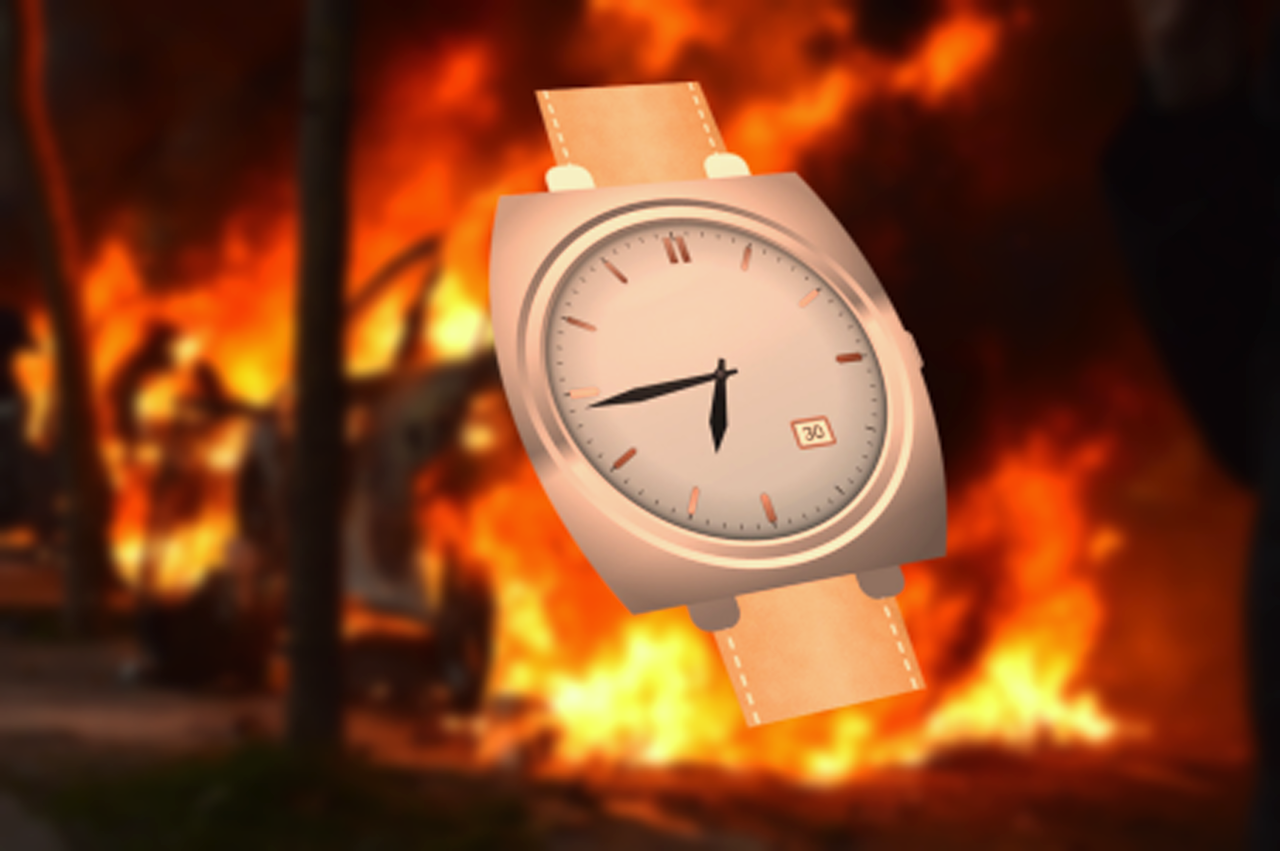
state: 6:44
